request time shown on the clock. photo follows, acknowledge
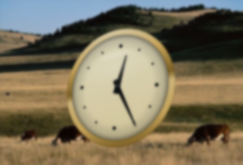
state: 12:25
